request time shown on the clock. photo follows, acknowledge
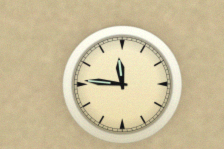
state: 11:46
